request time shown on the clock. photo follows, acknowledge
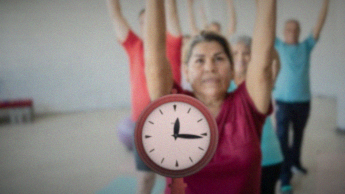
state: 12:16
